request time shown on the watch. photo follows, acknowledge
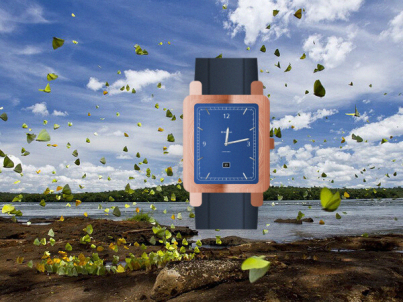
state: 12:13
